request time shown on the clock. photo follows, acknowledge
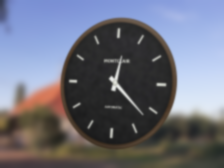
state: 12:22
